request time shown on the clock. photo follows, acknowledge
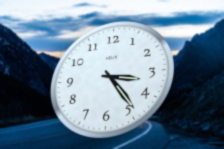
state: 3:24
